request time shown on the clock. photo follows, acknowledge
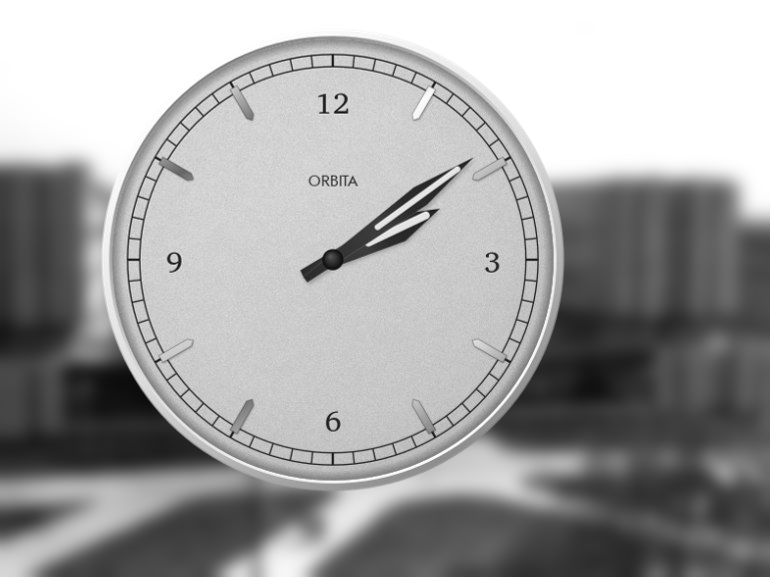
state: 2:09
